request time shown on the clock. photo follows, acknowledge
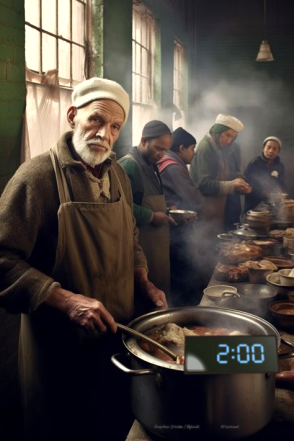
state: 2:00
